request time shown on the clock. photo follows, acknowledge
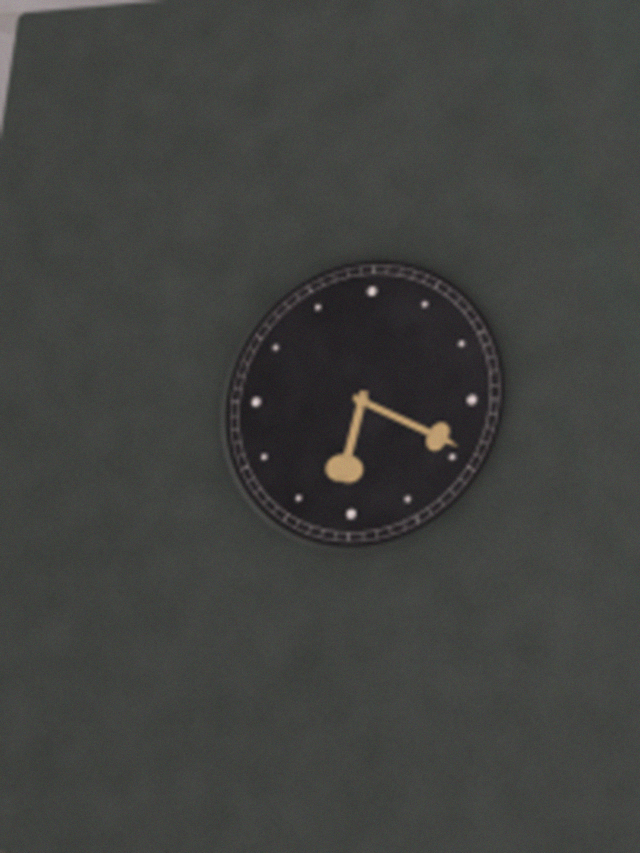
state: 6:19
